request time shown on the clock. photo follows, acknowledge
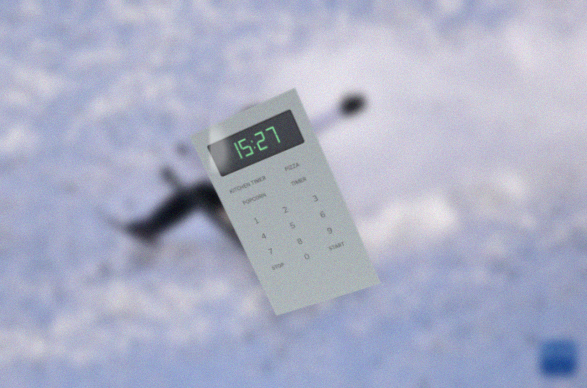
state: 15:27
